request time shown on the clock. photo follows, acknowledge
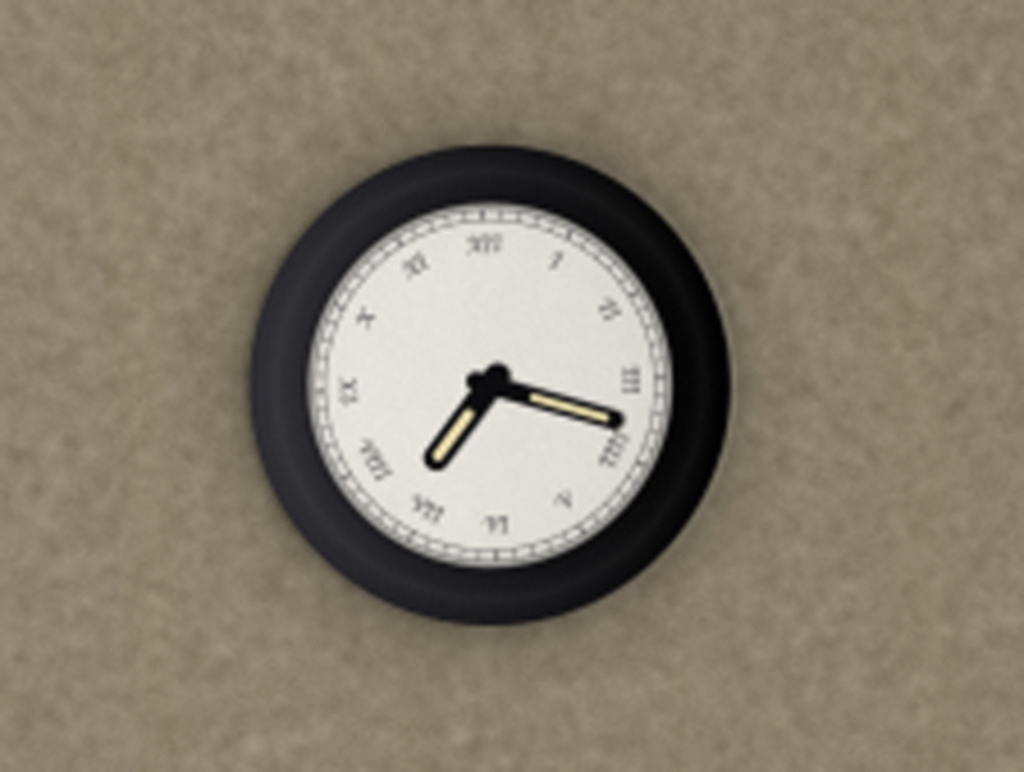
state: 7:18
